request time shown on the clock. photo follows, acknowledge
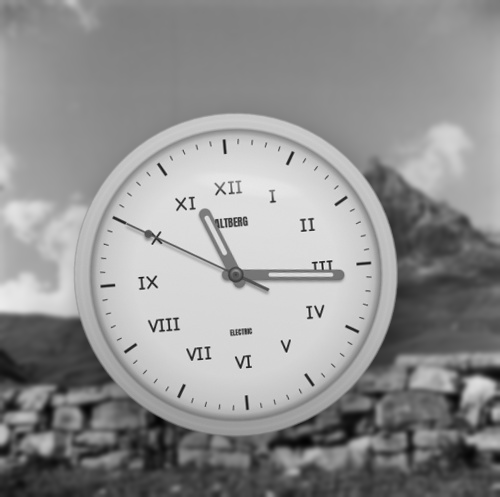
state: 11:15:50
